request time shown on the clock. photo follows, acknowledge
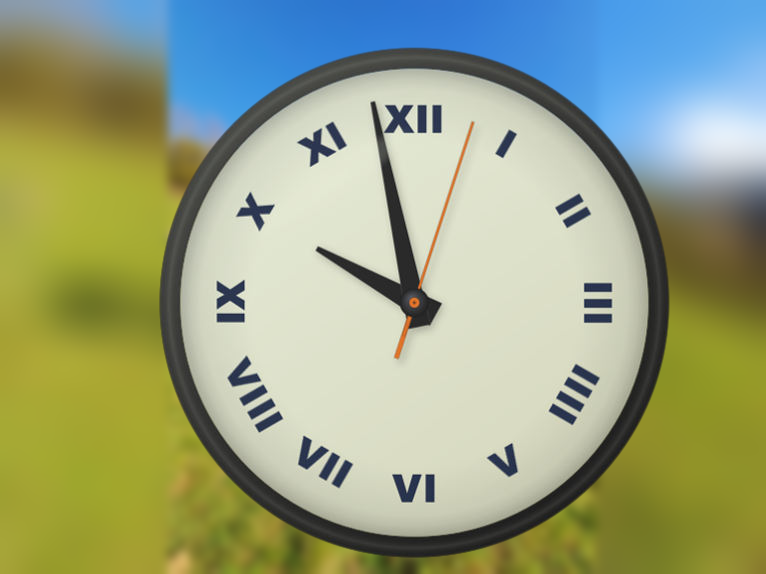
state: 9:58:03
